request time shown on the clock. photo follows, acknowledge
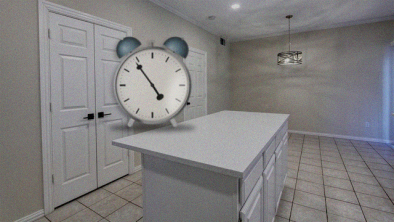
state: 4:54
